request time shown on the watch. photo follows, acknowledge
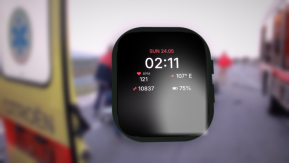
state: 2:11
